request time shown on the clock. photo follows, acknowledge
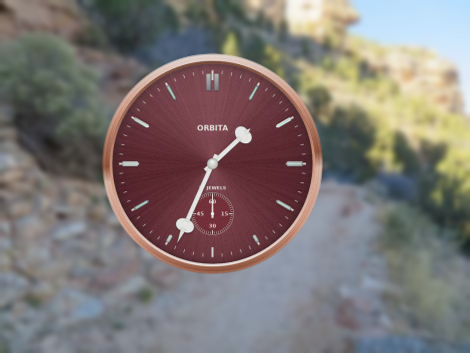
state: 1:34
